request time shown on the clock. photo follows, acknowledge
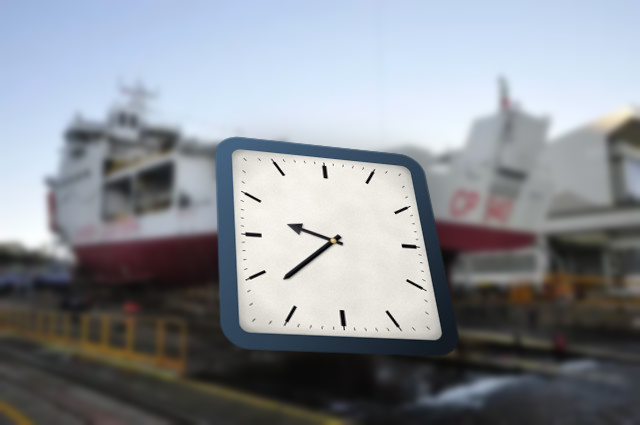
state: 9:38
